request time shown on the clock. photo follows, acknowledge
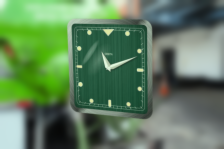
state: 11:11
